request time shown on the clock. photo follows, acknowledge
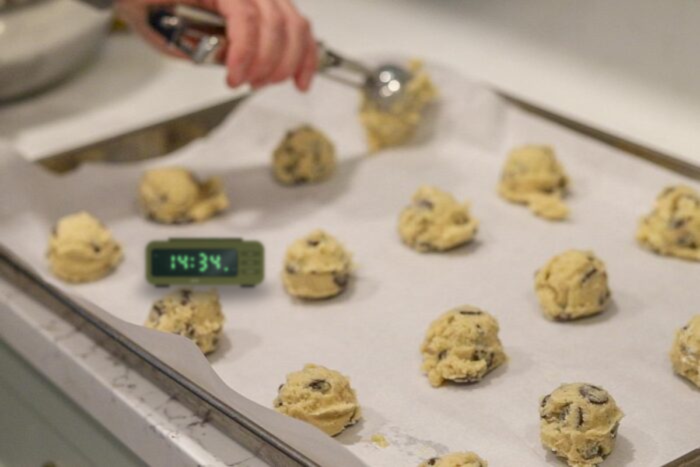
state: 14:34
